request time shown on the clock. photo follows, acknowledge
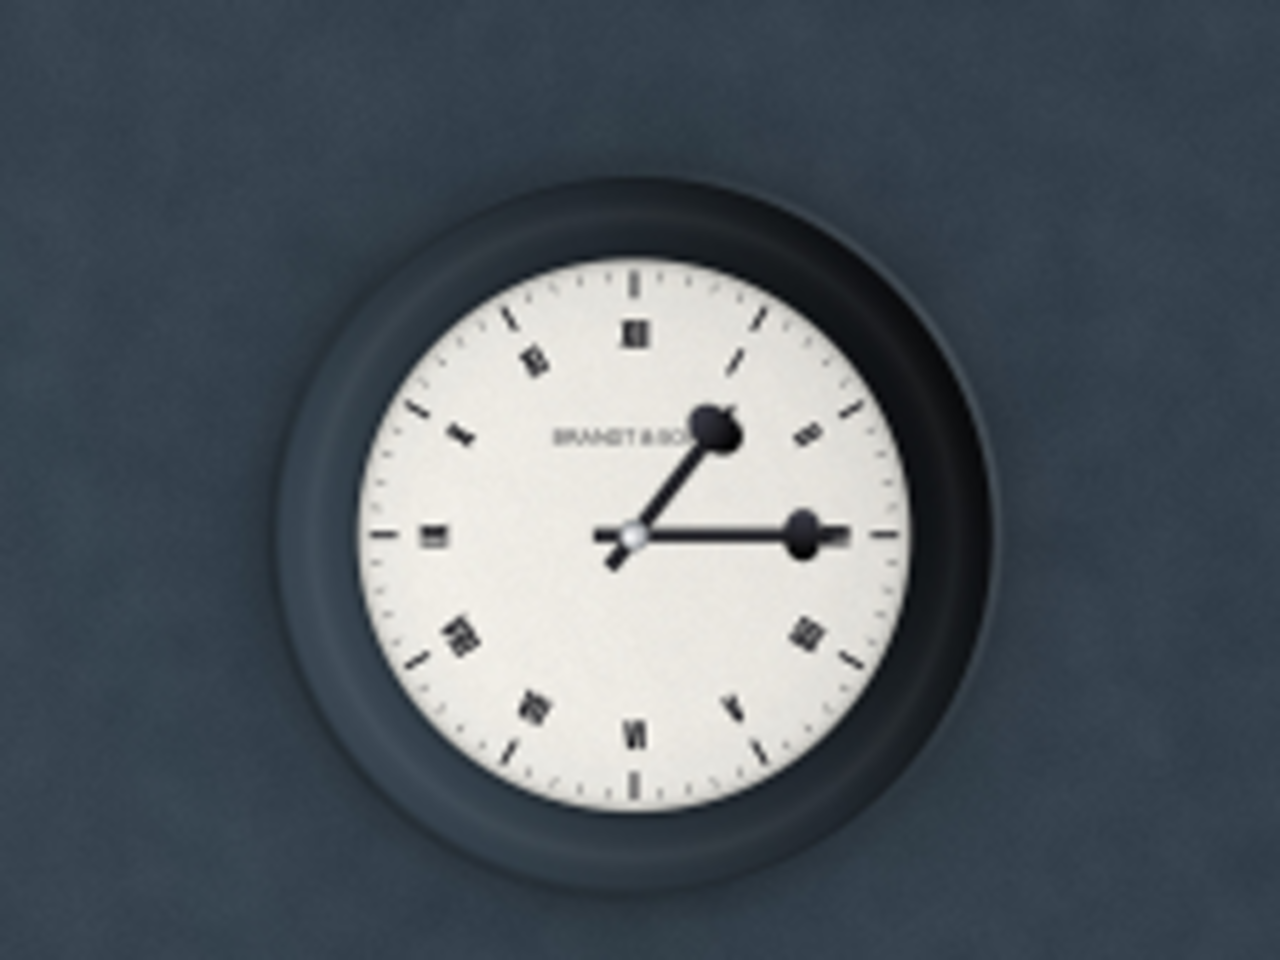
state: 1:15
